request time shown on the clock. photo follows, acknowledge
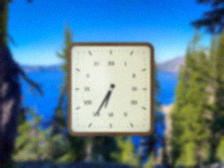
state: 6:35
